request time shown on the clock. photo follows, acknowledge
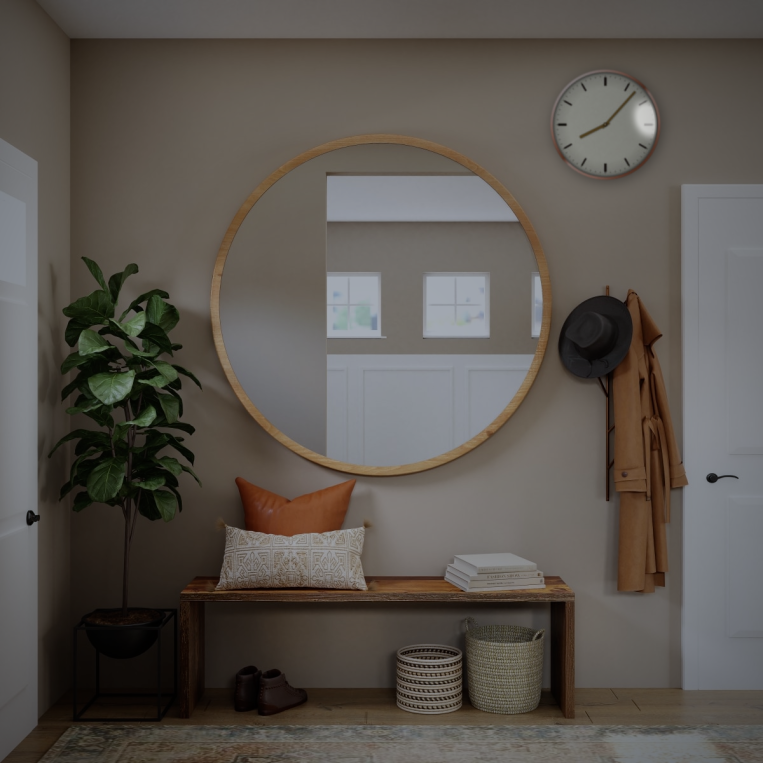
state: 8:07
